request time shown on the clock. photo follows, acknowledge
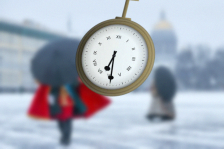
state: 6:29
